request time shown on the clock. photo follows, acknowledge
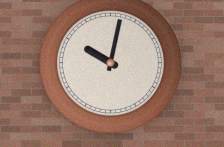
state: 10:02
